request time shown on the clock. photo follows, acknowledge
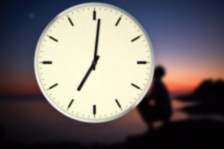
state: 7:01
